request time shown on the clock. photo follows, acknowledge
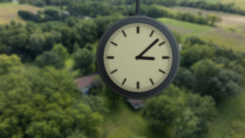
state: 3:08
